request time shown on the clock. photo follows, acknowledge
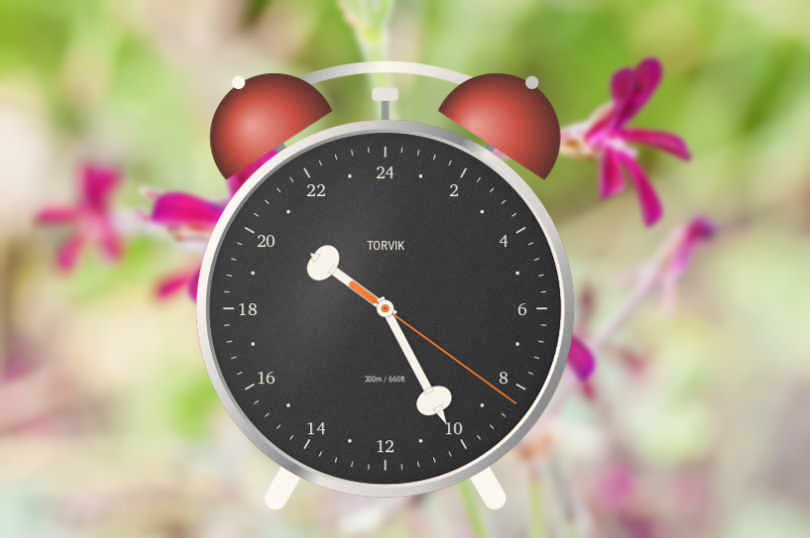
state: 20:25:21
